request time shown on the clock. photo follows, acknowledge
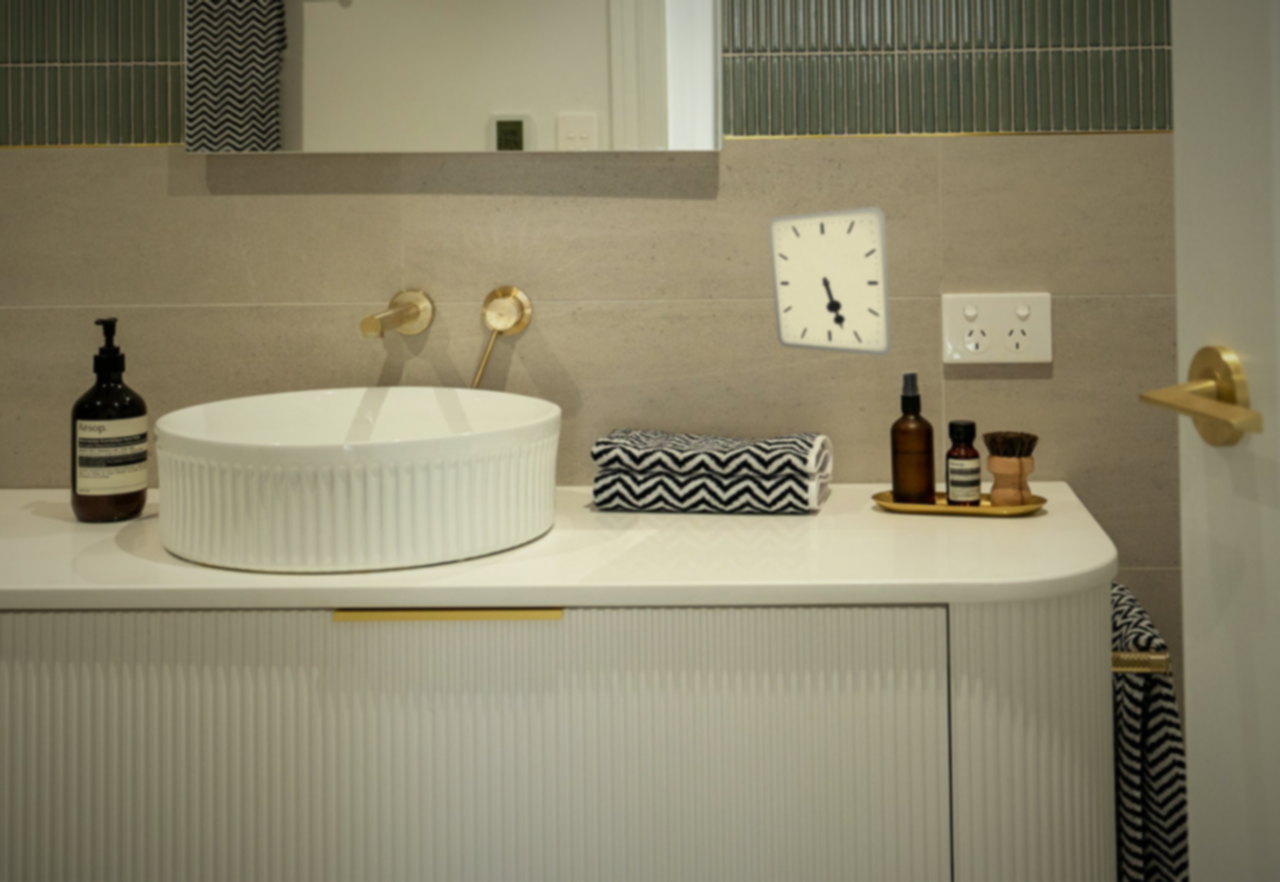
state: 5:27
